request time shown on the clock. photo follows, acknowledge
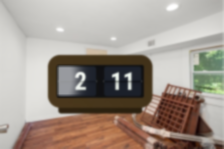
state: 2:11
